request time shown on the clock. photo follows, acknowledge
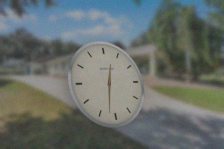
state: 12:32
